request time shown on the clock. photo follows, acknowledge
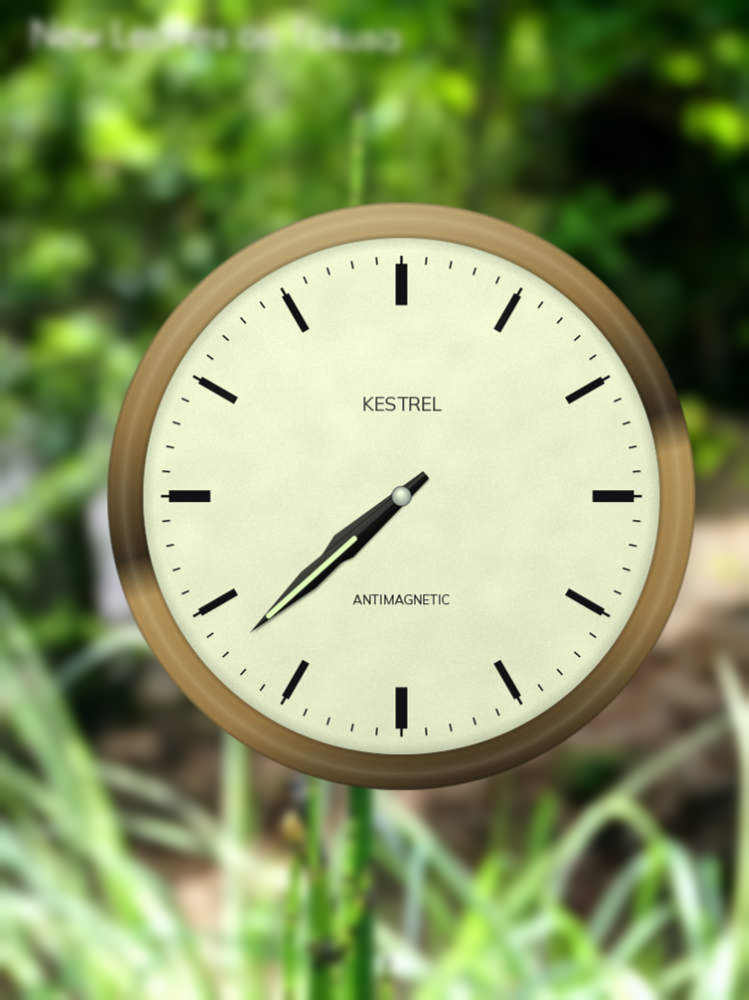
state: 7:38
